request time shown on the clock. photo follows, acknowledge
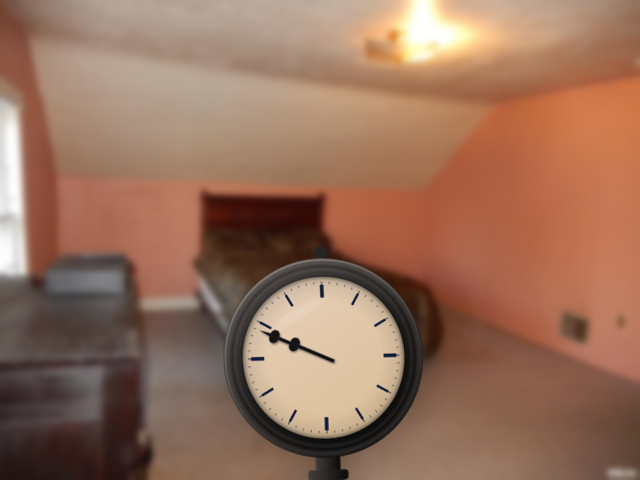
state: 9:49
